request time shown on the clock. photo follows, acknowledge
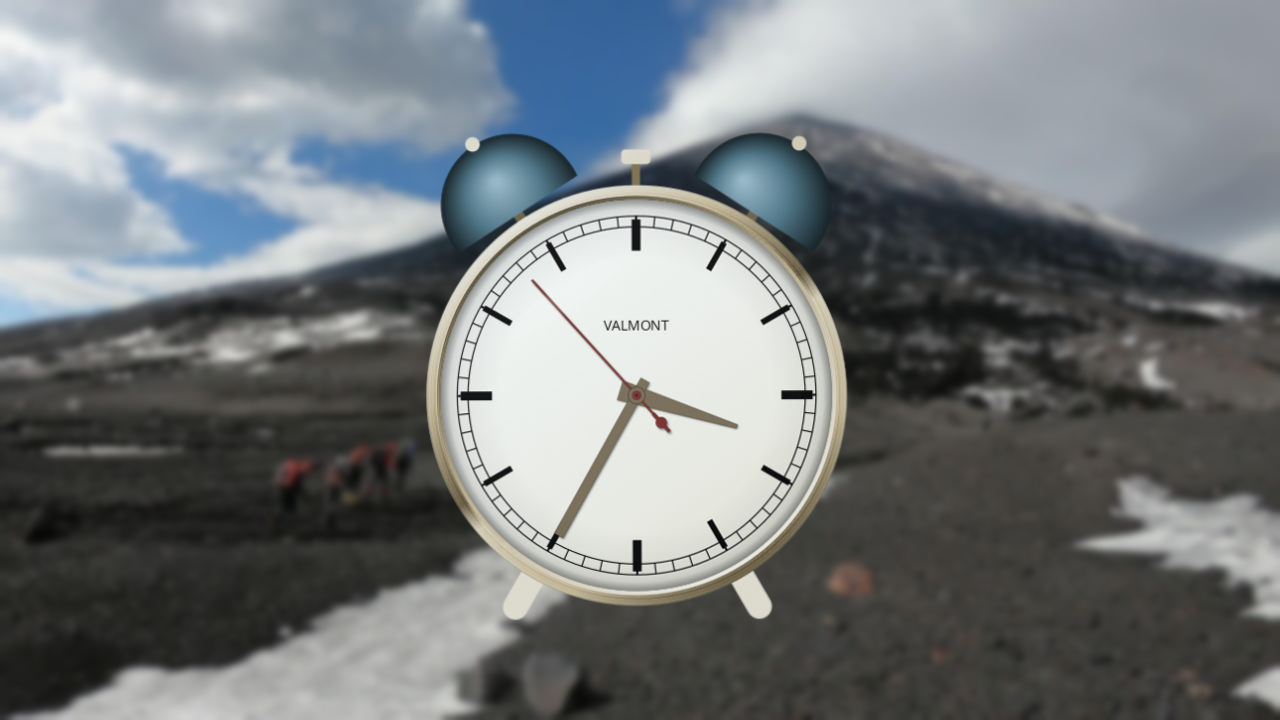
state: 3:34:53
